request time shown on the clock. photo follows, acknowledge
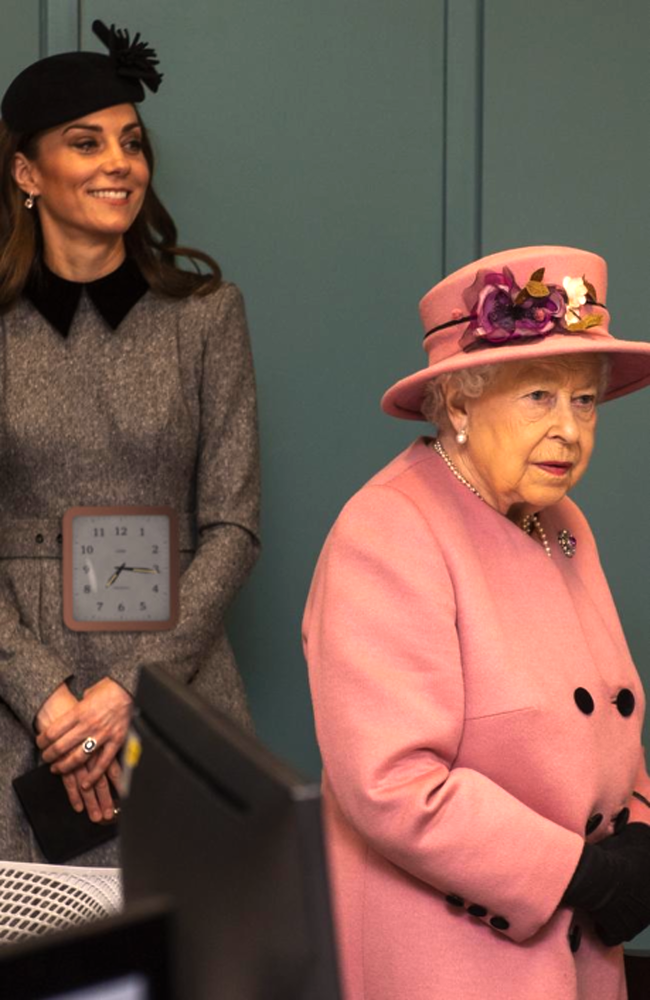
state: 7:16
